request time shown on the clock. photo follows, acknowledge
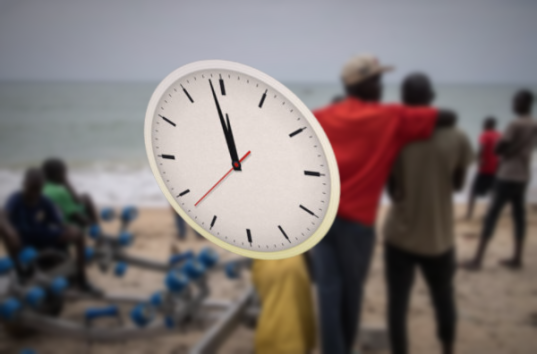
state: 11:58:38
